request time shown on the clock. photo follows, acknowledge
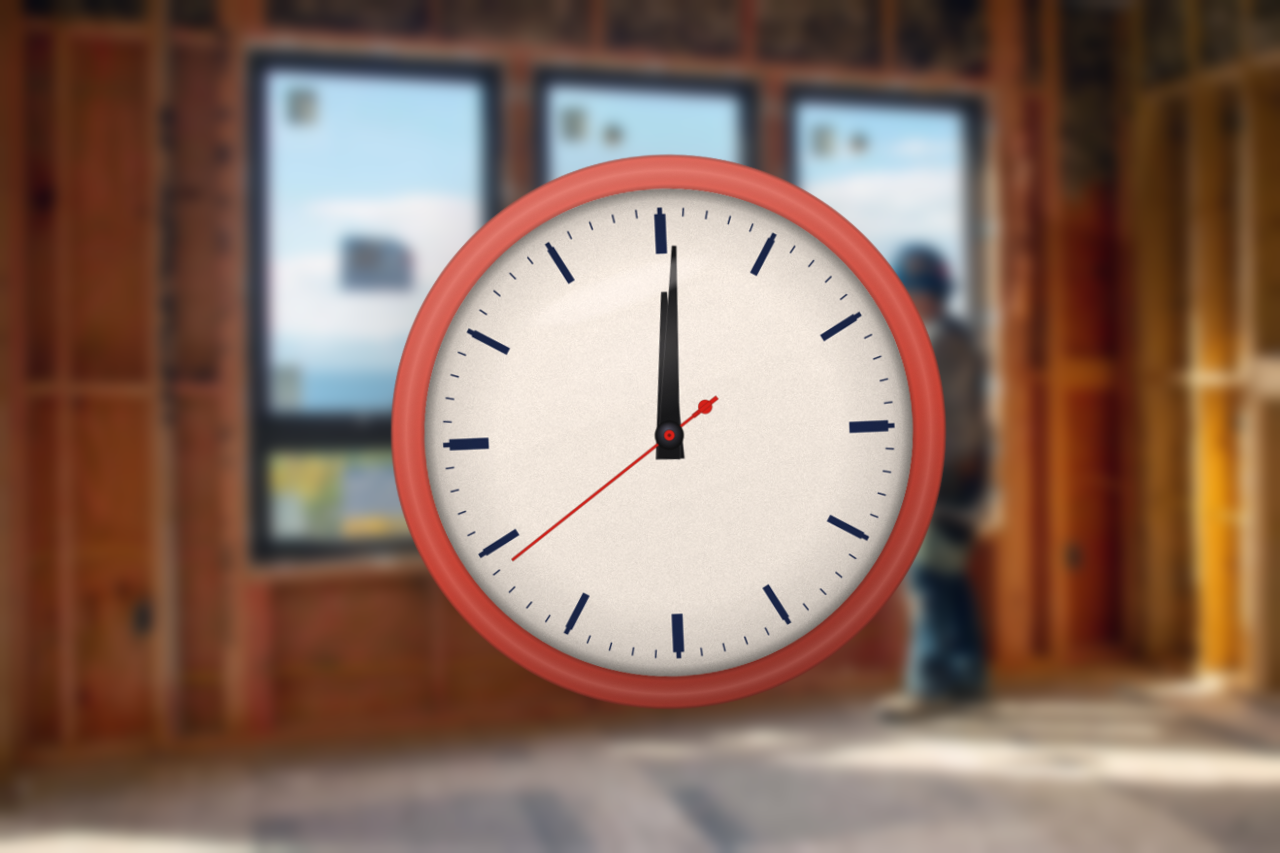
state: 12:00:39
